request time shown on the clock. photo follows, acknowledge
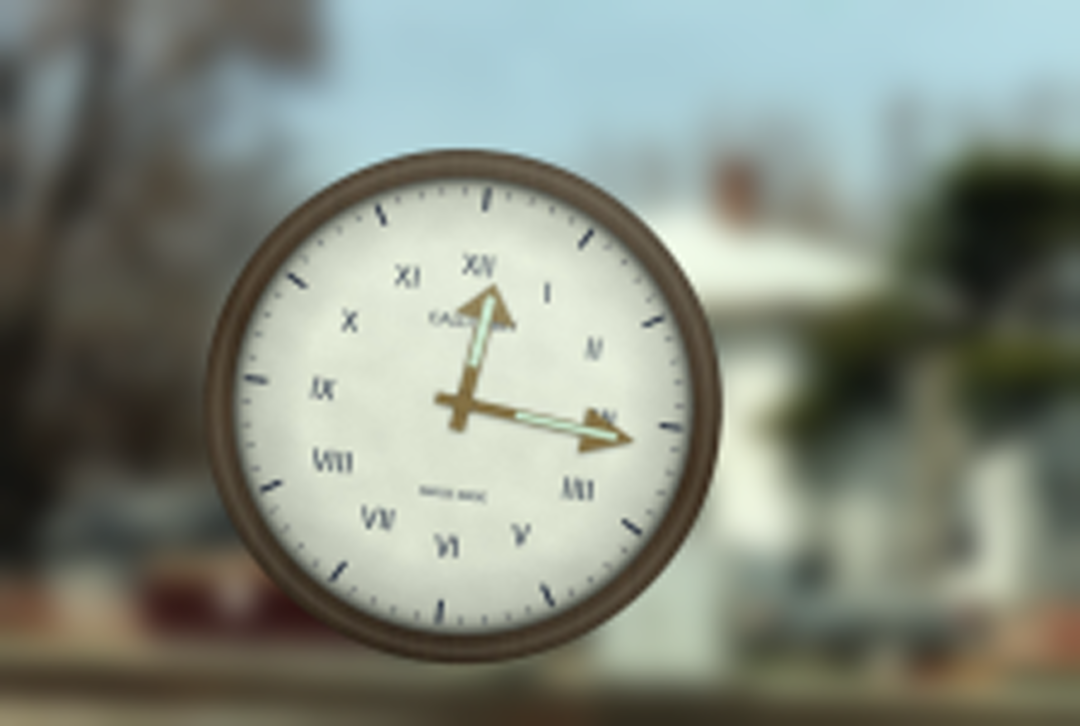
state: 12:16
